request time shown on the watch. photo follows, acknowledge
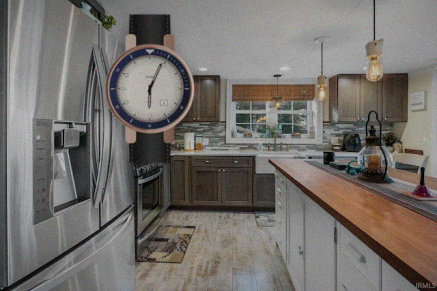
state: 6:04
